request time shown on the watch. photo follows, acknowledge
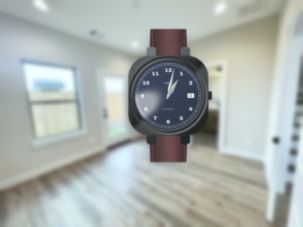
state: 1:02
